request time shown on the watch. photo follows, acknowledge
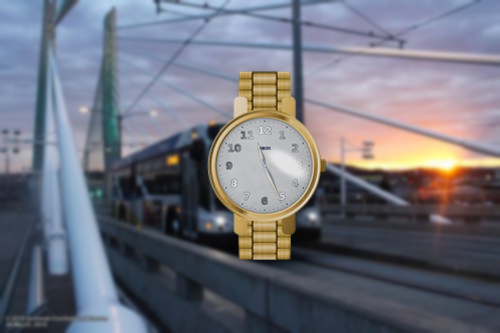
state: 11:26
